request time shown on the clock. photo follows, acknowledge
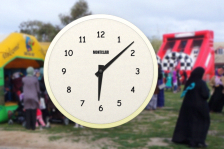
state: 6:08
